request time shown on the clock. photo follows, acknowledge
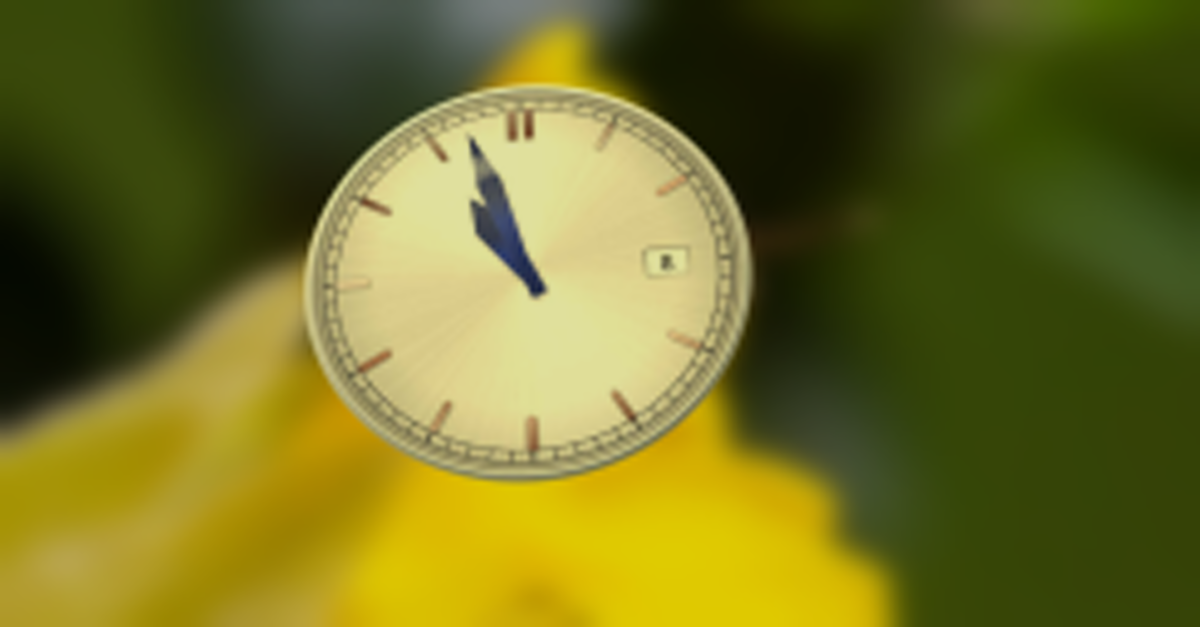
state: 10:57
